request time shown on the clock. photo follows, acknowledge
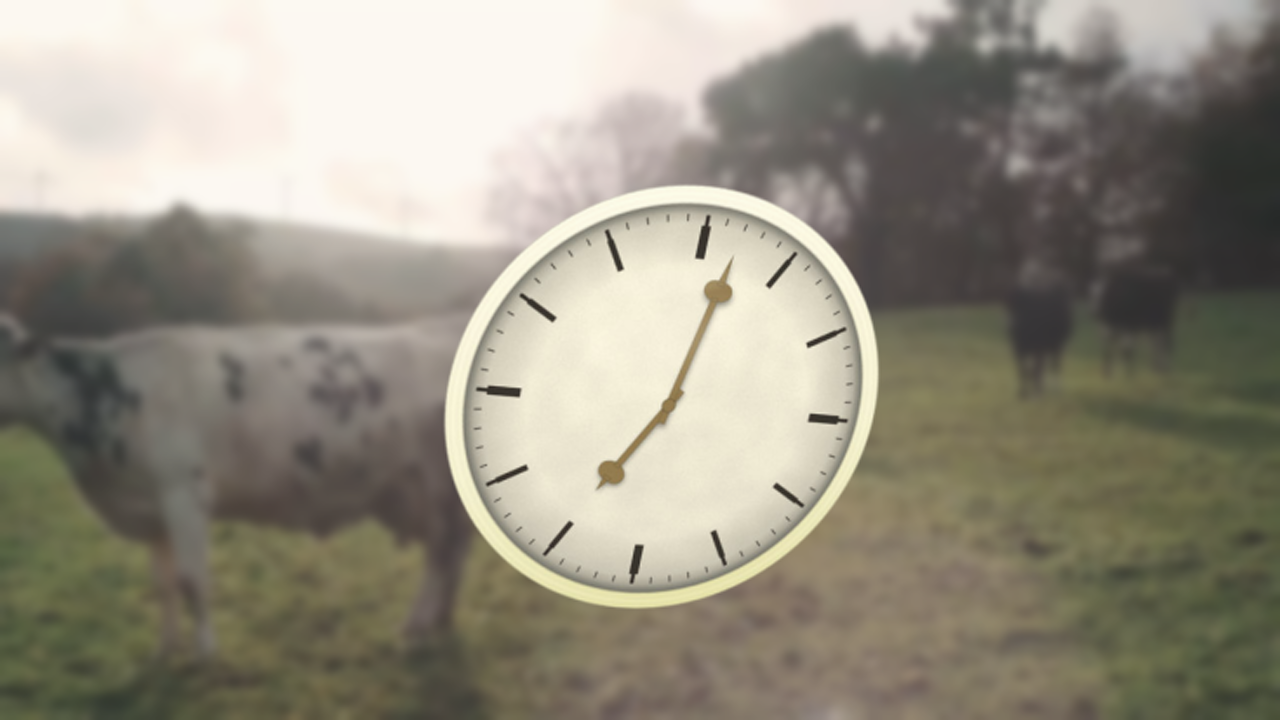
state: 7:02
